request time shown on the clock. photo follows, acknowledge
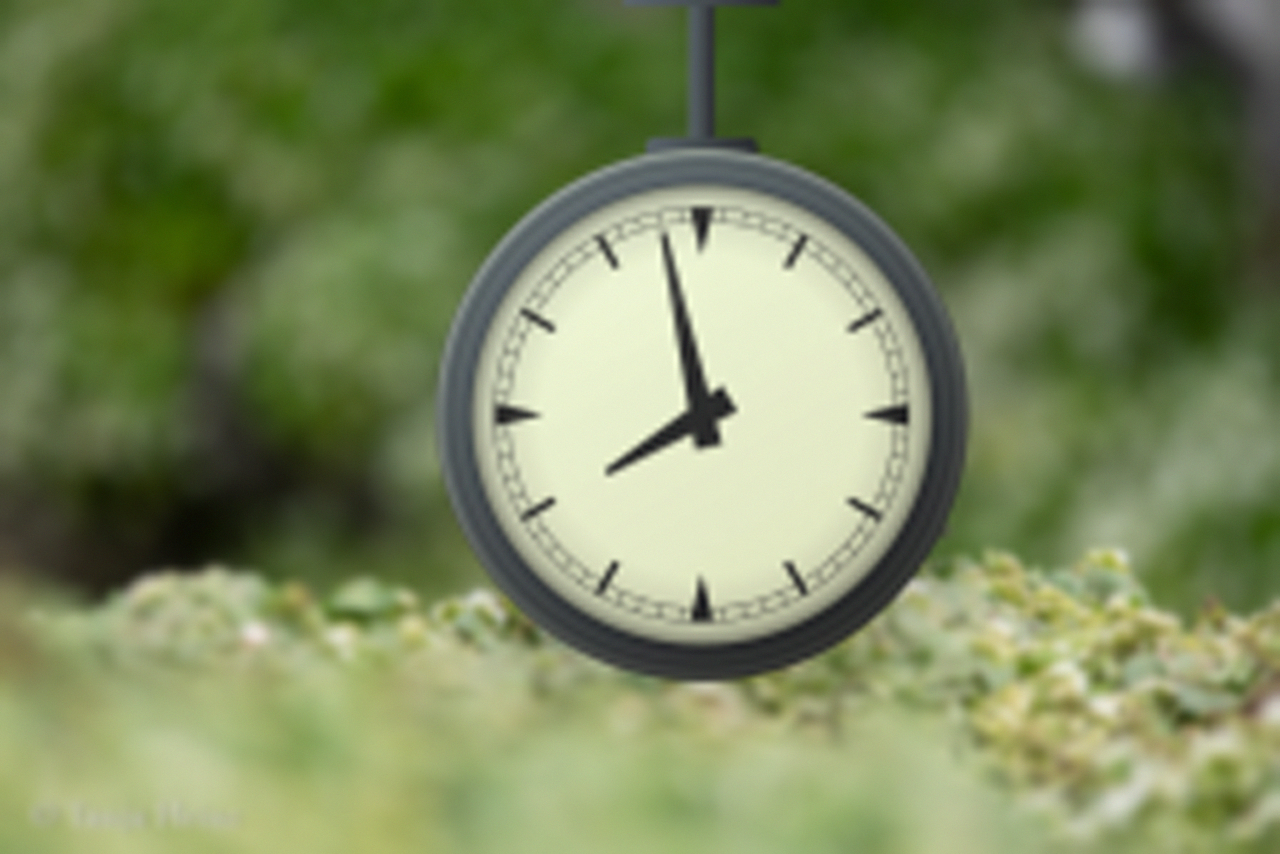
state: 7:58
